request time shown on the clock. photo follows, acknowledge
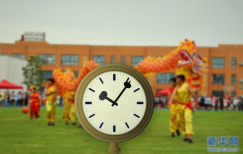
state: 10:06
